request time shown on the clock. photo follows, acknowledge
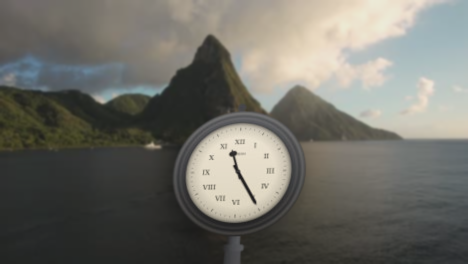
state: 11:25
